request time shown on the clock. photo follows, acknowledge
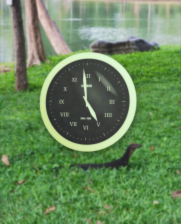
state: 4:59
